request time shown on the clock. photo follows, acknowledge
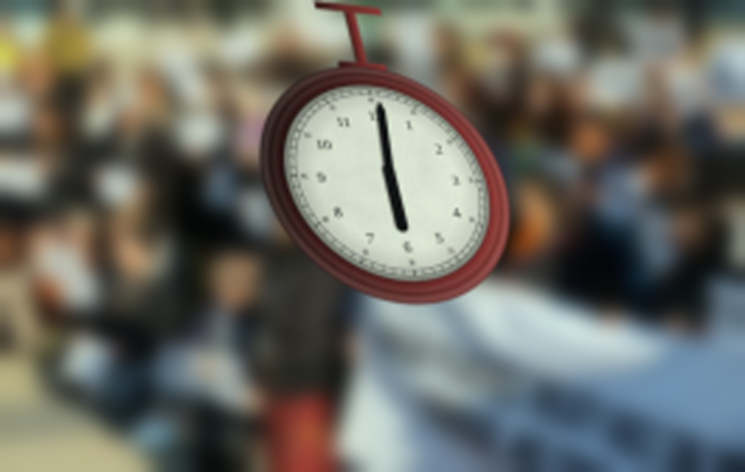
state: 6:01
